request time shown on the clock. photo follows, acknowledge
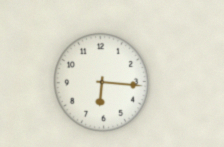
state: 6:16
